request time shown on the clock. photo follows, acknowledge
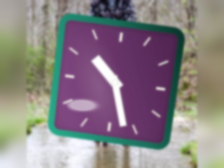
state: 10:27
